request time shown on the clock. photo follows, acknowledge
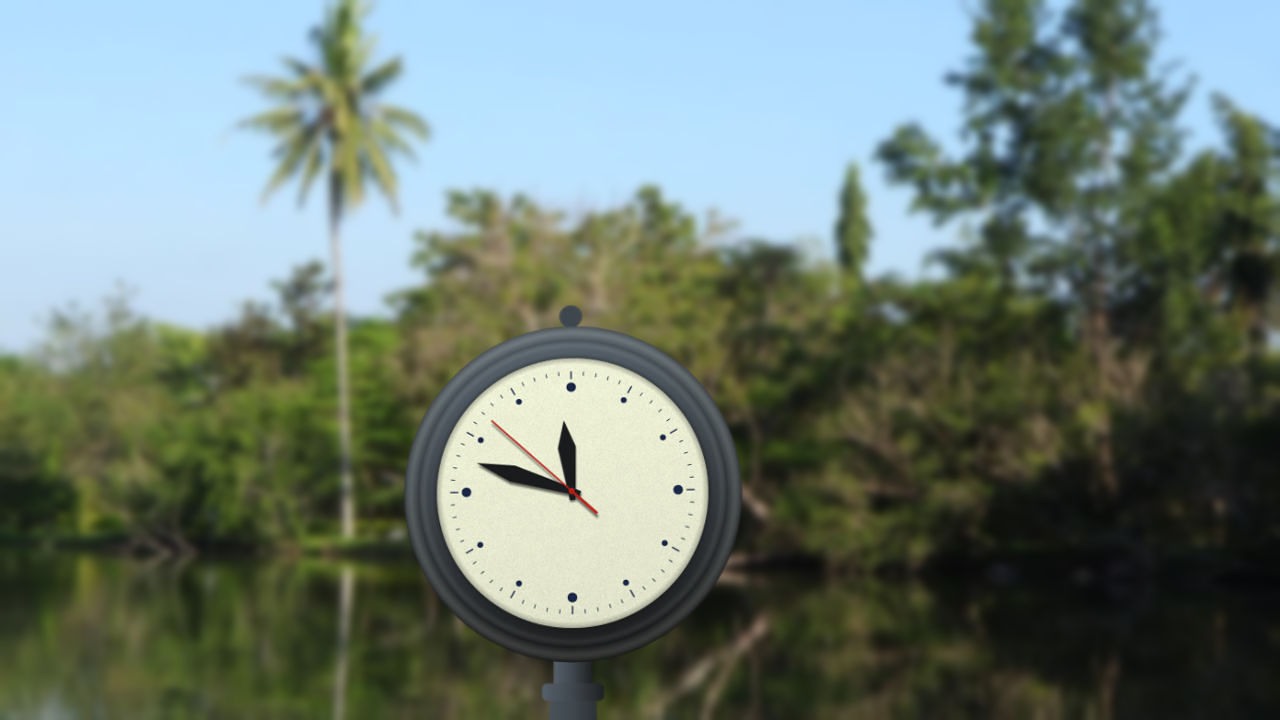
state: 11:47:52
